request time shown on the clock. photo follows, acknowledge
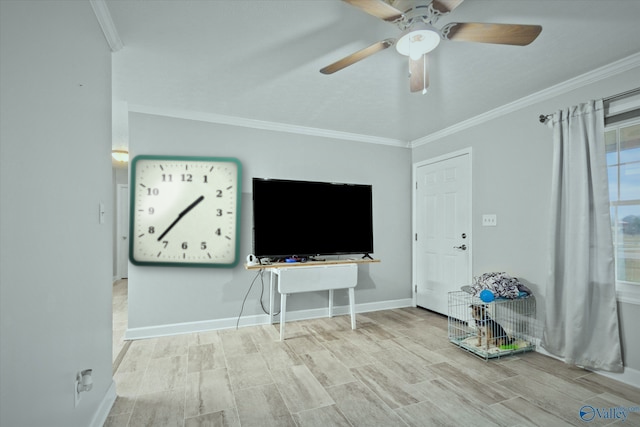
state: 1:37
